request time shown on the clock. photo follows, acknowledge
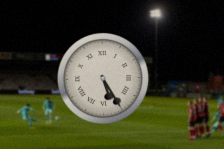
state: 5:25
